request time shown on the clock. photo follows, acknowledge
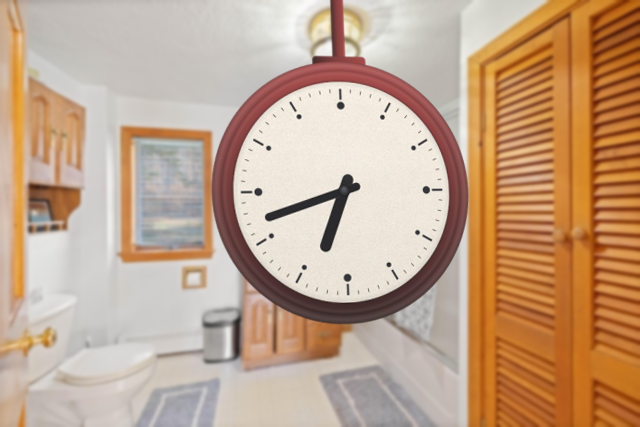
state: 6:42
